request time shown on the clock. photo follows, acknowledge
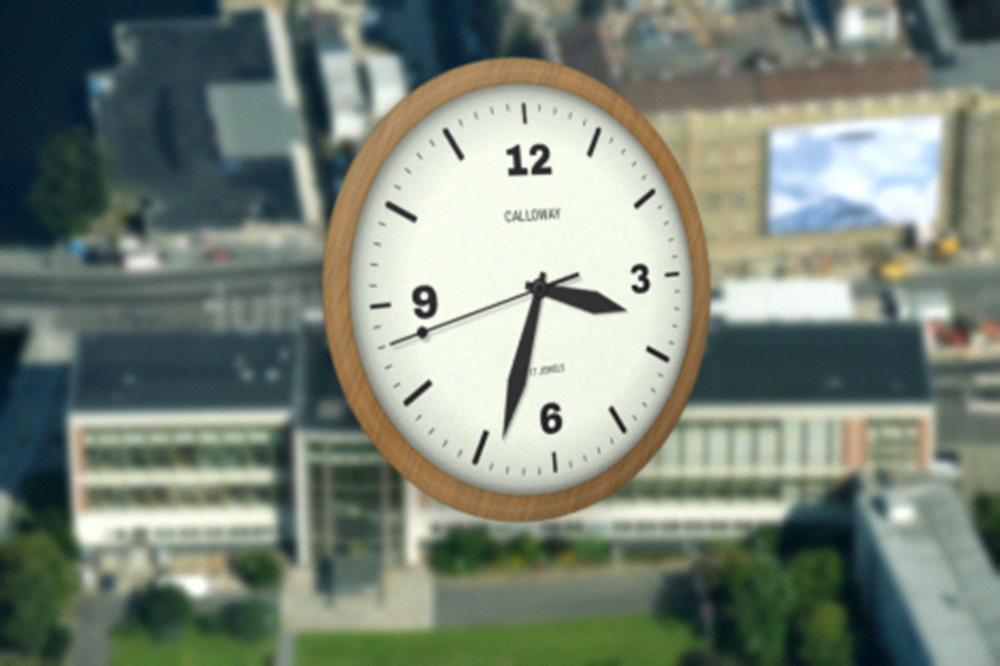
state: 3:33:43
